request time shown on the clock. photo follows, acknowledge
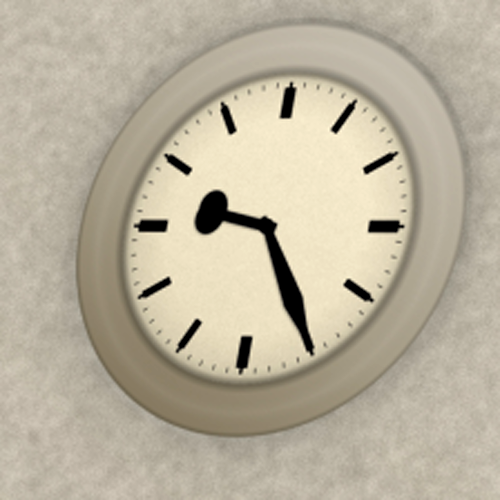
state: 9:25
